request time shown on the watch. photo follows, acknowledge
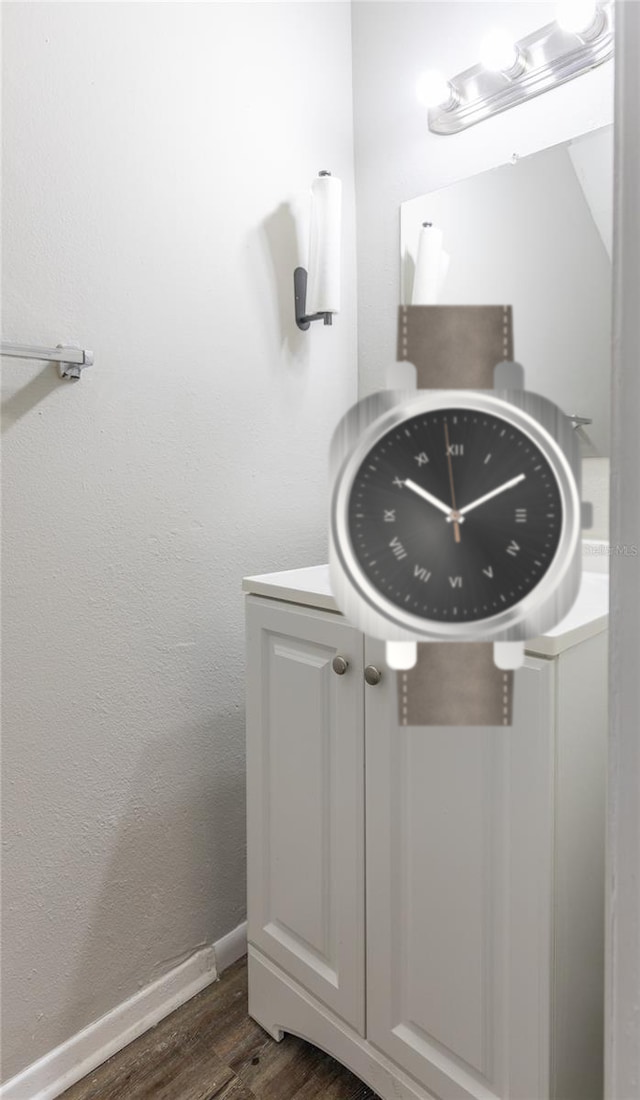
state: 10:09:59
